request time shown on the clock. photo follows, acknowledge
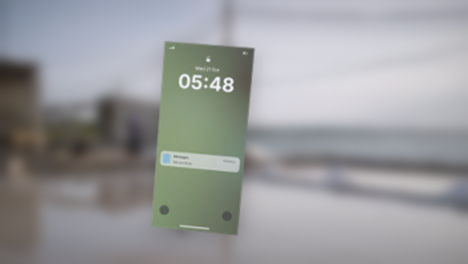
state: 5:48
